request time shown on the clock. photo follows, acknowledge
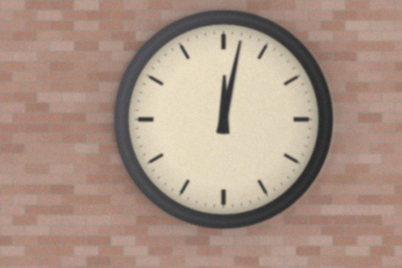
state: 12:02
